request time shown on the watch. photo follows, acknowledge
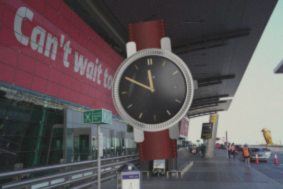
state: 11:50
